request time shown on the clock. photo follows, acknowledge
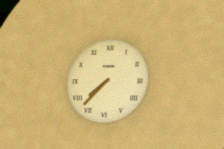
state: 7:37
